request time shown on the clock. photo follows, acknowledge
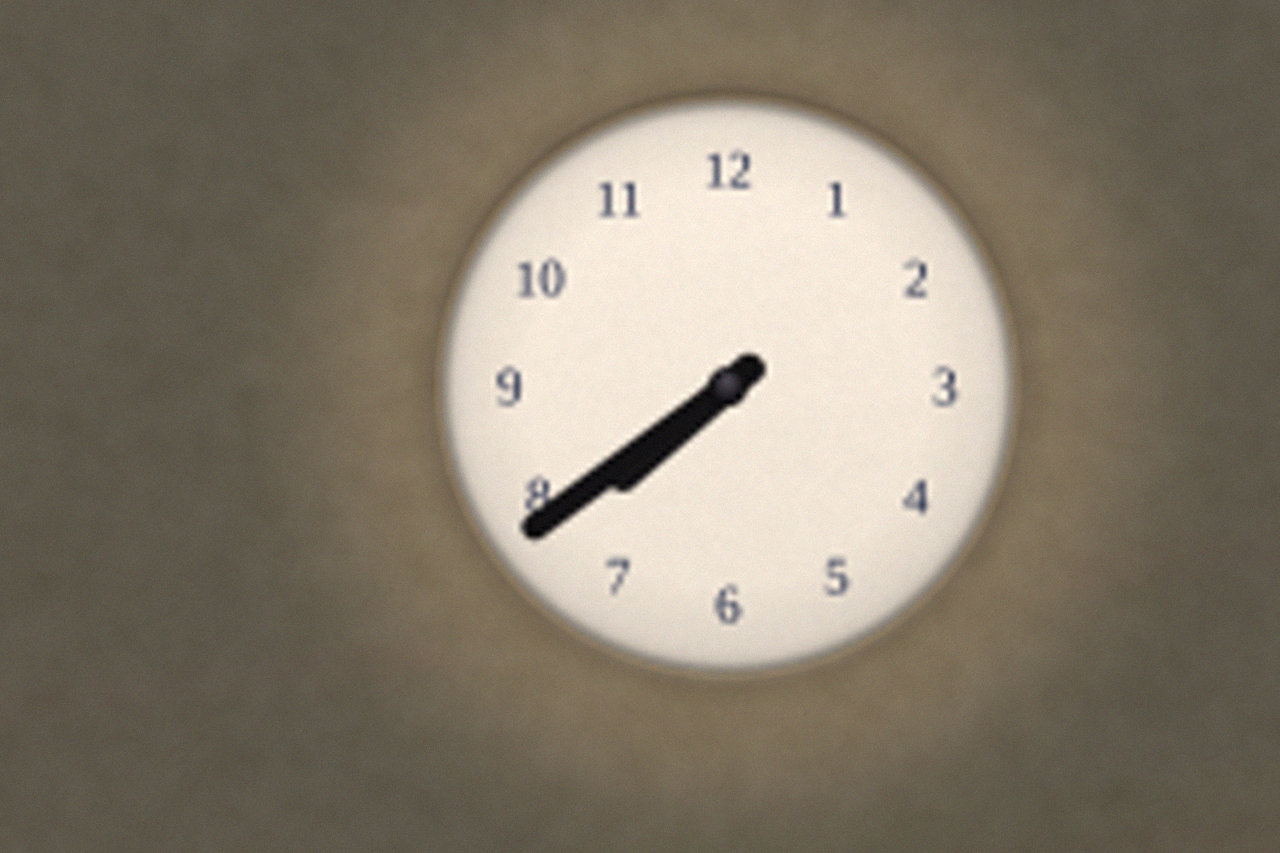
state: 7:39
